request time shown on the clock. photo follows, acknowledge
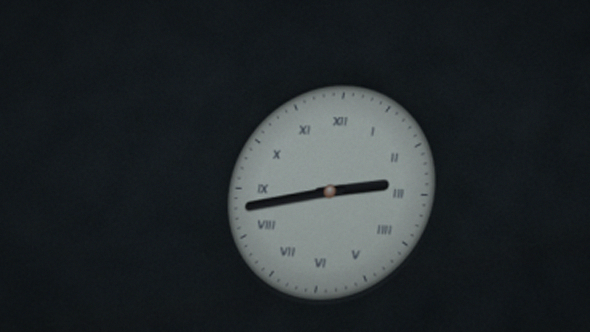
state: 2:43
